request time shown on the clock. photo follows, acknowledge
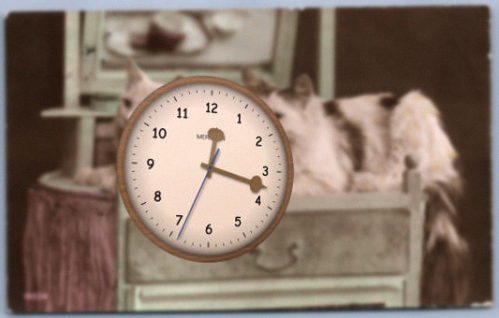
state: 12:17:34
